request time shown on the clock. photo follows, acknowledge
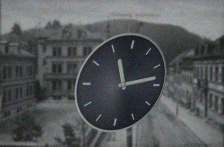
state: 11:13
